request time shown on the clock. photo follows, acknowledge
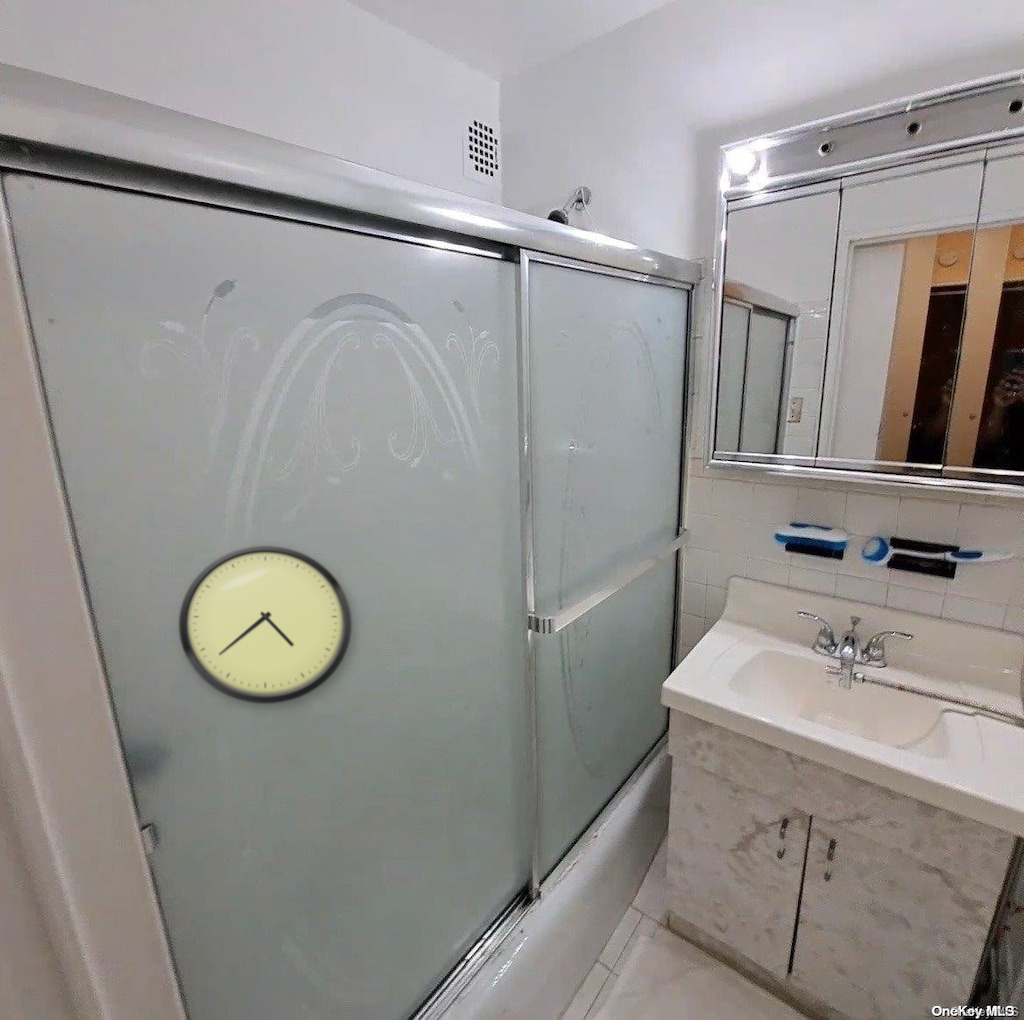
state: 4:38
